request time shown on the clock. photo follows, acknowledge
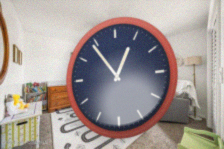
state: 12:54
